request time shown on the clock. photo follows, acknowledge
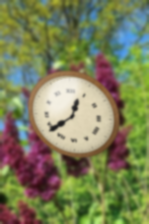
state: 12:39
